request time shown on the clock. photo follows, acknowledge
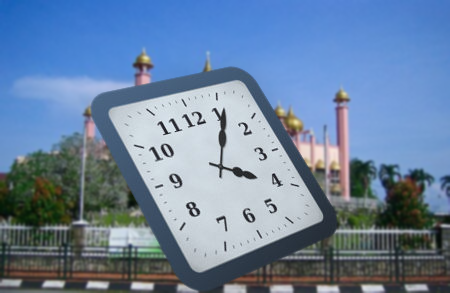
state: 4:06
